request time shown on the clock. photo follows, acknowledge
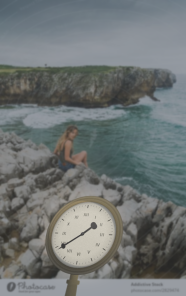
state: 1:39
